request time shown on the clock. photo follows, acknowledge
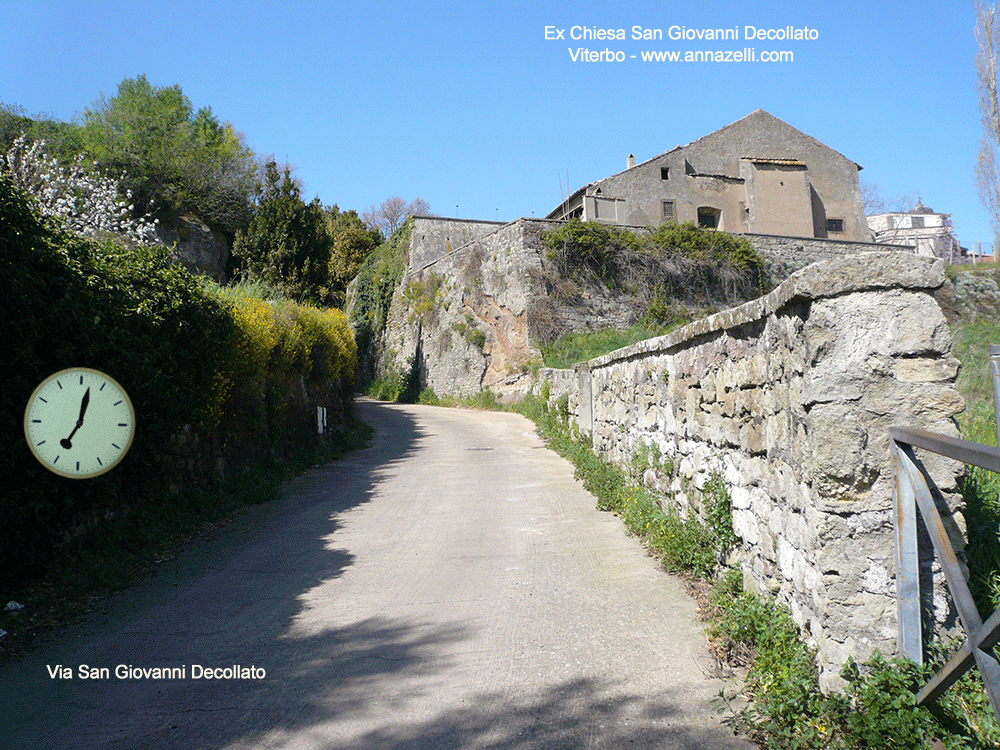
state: 7:02
